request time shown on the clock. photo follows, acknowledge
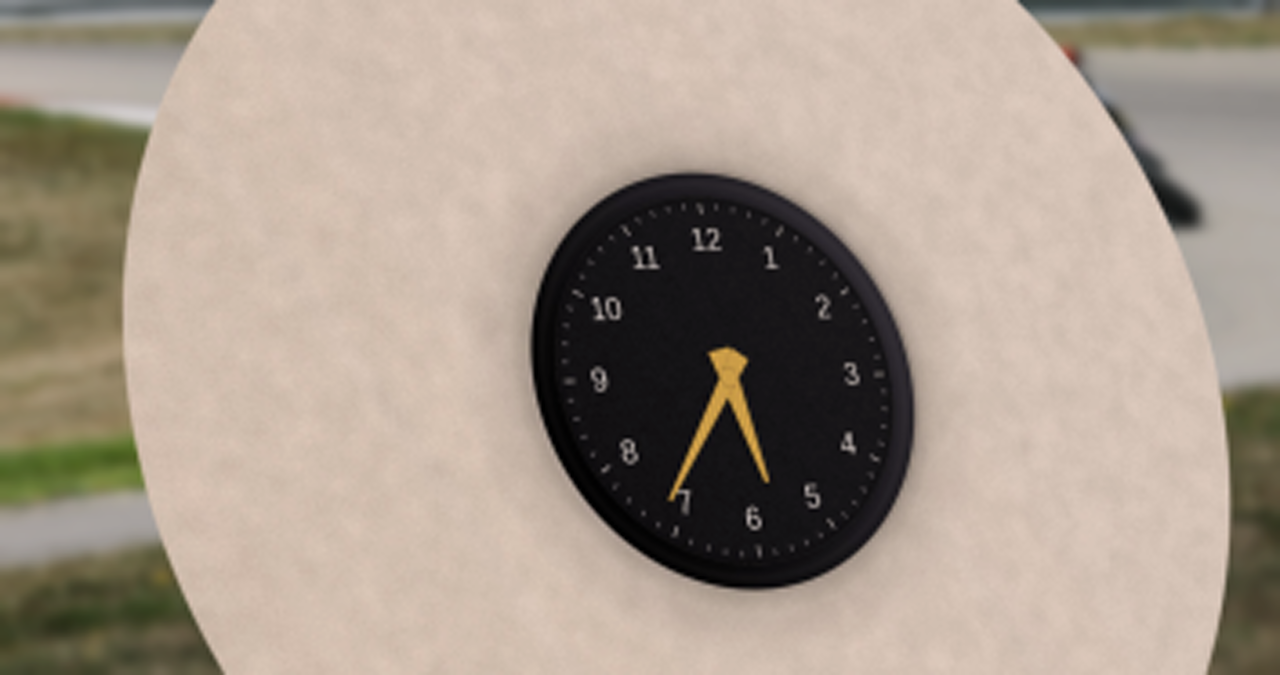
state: 5:36
